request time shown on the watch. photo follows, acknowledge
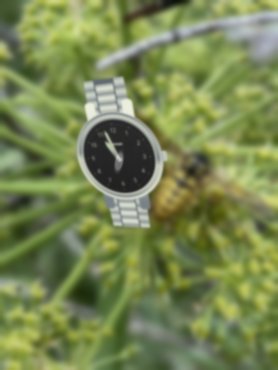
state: 10:57
